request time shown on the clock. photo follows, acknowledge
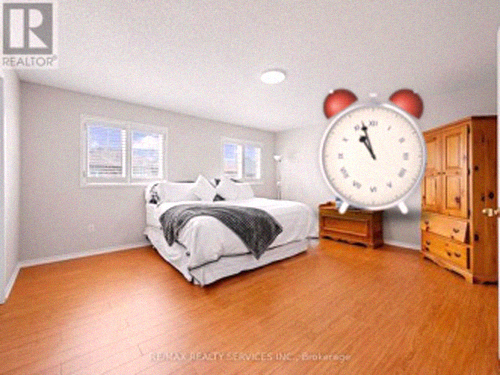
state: 10:57
